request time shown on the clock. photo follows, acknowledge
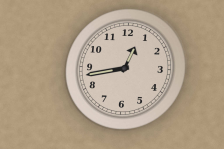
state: 12:43
